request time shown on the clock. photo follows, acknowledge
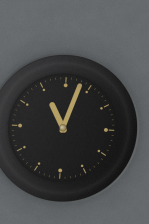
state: 11:03
